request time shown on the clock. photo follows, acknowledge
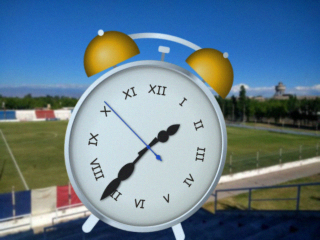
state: 1:35:51
